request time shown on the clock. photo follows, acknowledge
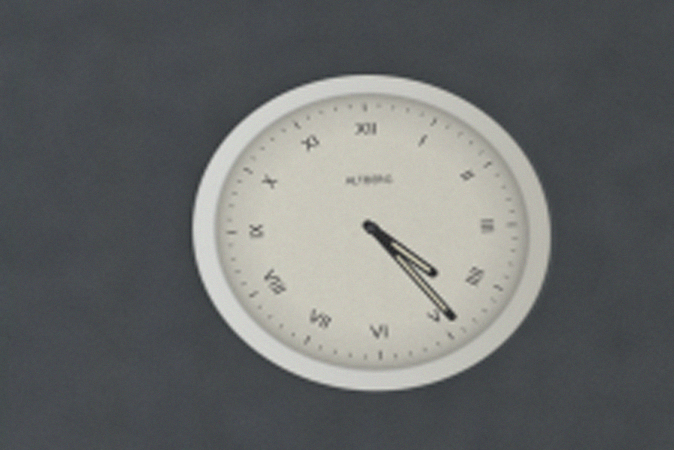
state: 4:24
